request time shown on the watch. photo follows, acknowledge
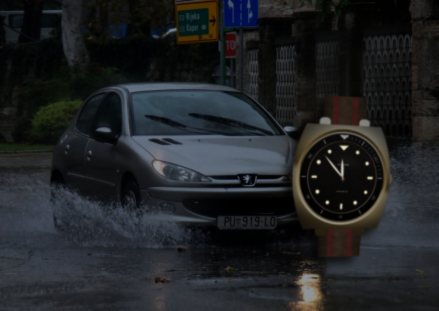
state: 11:53
